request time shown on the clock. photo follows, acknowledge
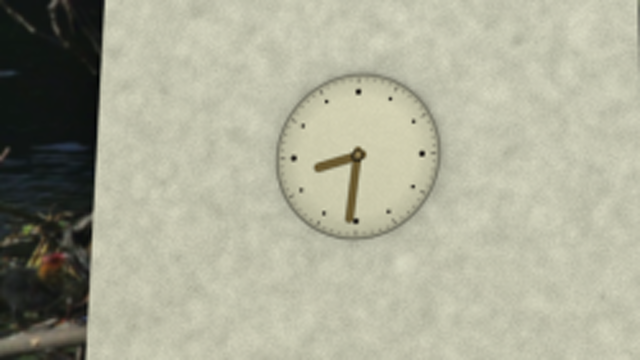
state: 8:31
